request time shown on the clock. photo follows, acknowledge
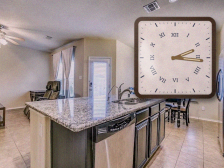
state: 2:16
